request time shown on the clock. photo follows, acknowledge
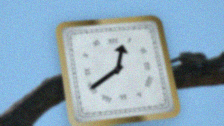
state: 12:40
